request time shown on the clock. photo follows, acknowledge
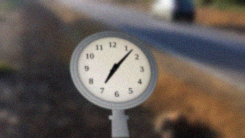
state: 7:07
